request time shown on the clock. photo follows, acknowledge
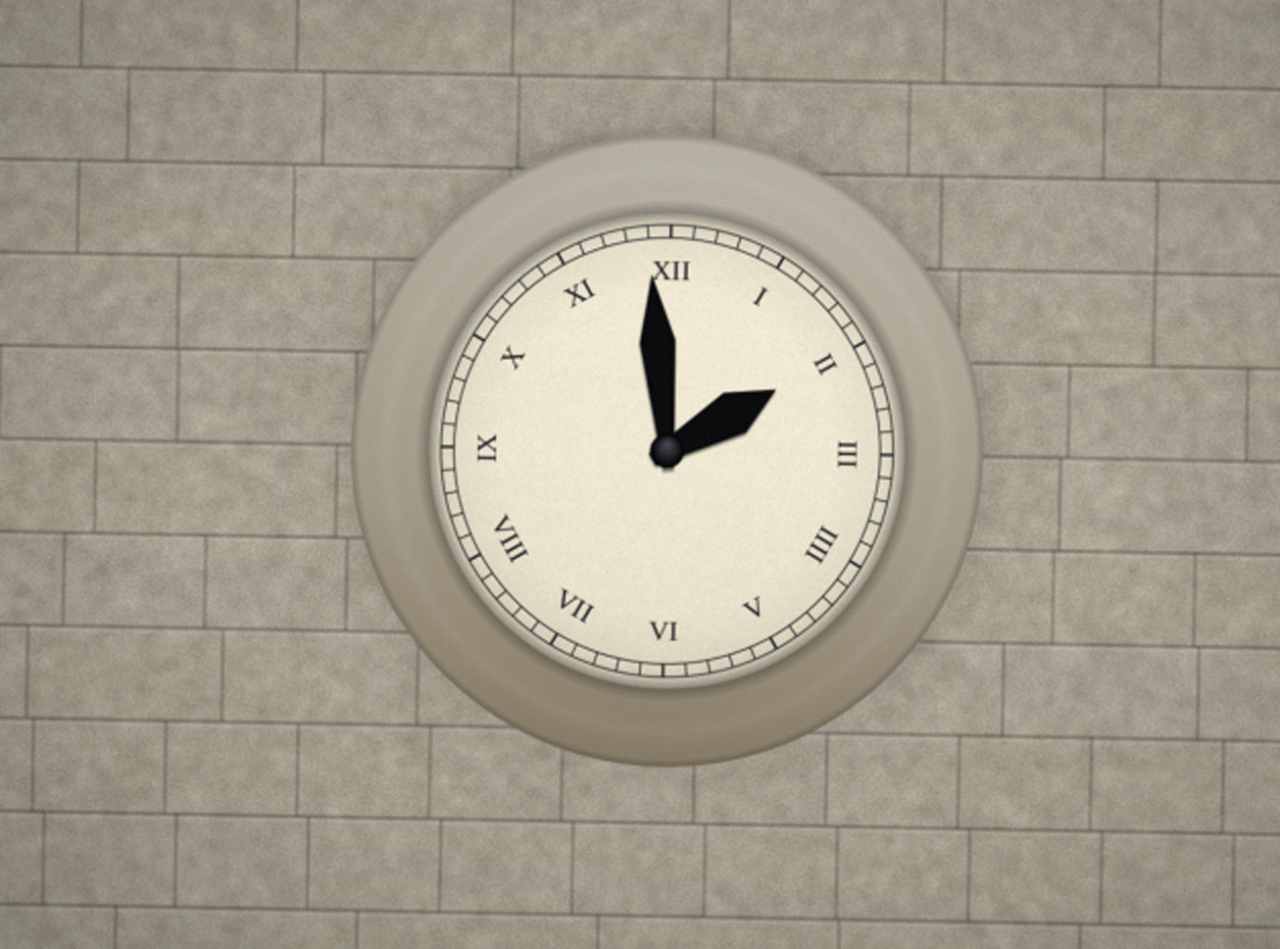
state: 1:59
